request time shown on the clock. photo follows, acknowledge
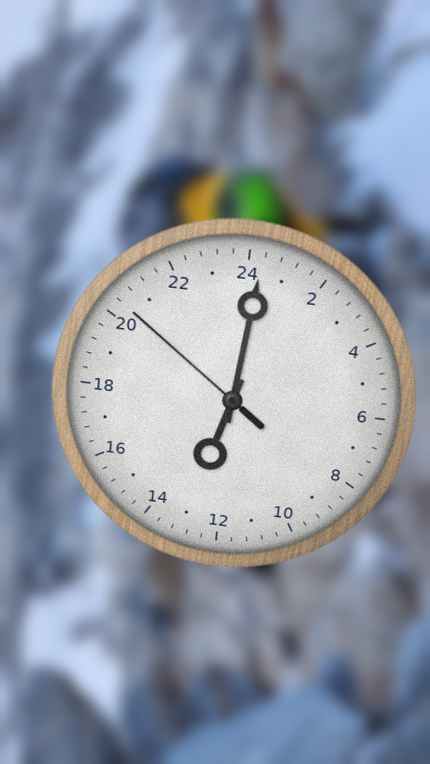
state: 13:00:51
